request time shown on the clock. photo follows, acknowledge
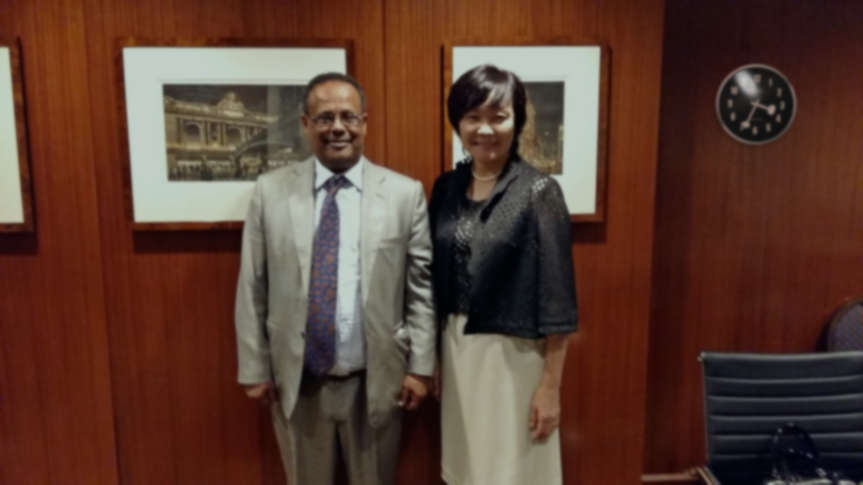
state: 3:34
